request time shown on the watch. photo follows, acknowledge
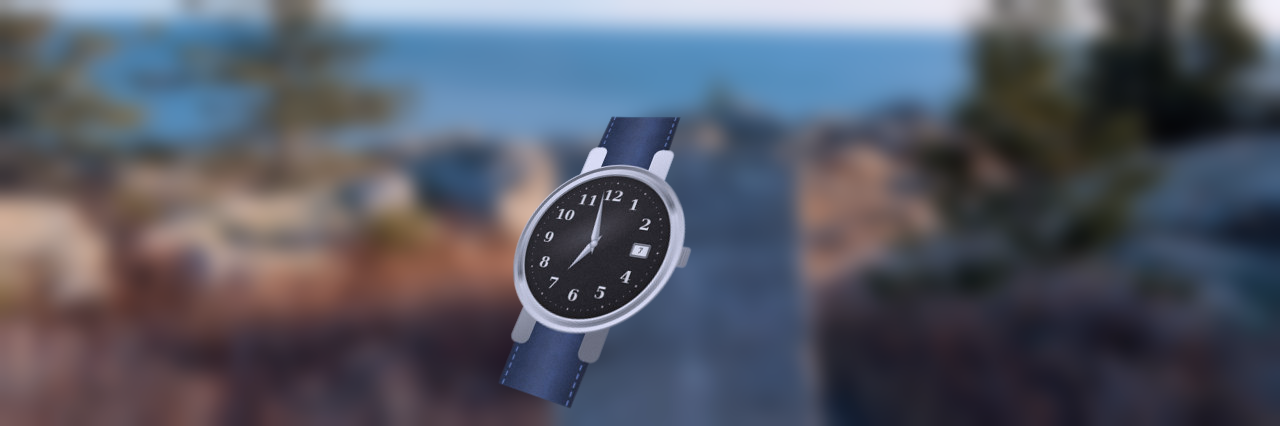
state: 6:58
